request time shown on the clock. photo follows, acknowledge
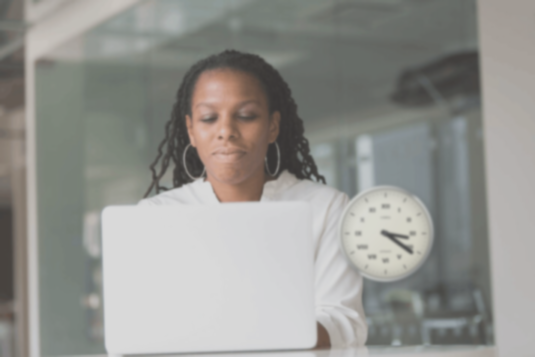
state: 3:21
